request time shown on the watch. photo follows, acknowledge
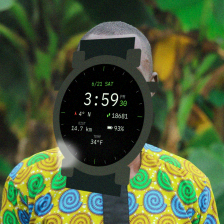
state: 3:59
